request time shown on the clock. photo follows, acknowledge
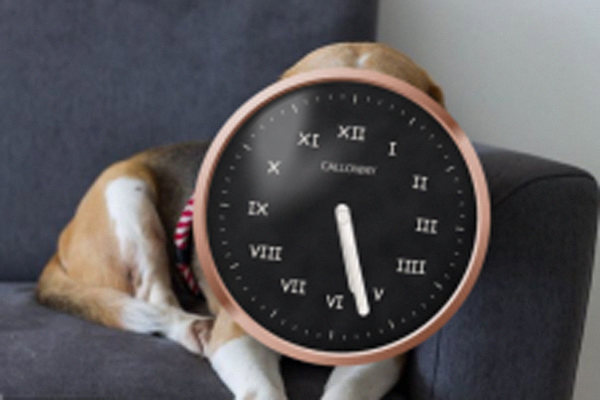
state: 5:27
